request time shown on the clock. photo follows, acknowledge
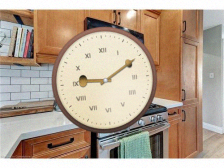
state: 9:10
